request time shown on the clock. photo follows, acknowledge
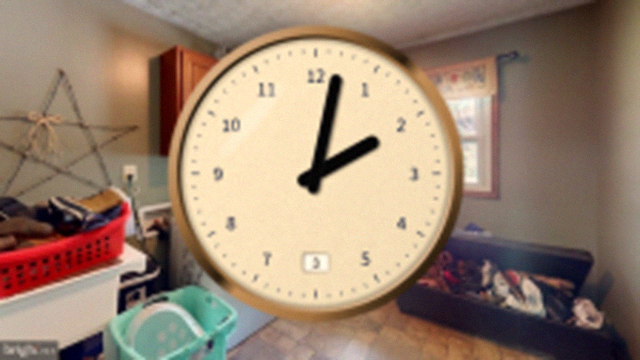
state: 2:02
